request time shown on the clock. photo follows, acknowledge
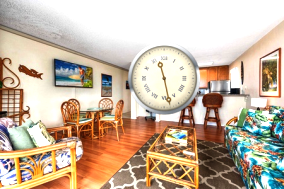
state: 11:28
